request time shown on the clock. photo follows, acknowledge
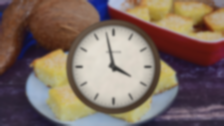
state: 3:58
